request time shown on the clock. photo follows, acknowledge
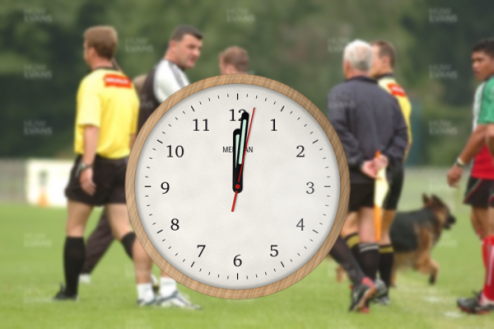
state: 12:01:02
